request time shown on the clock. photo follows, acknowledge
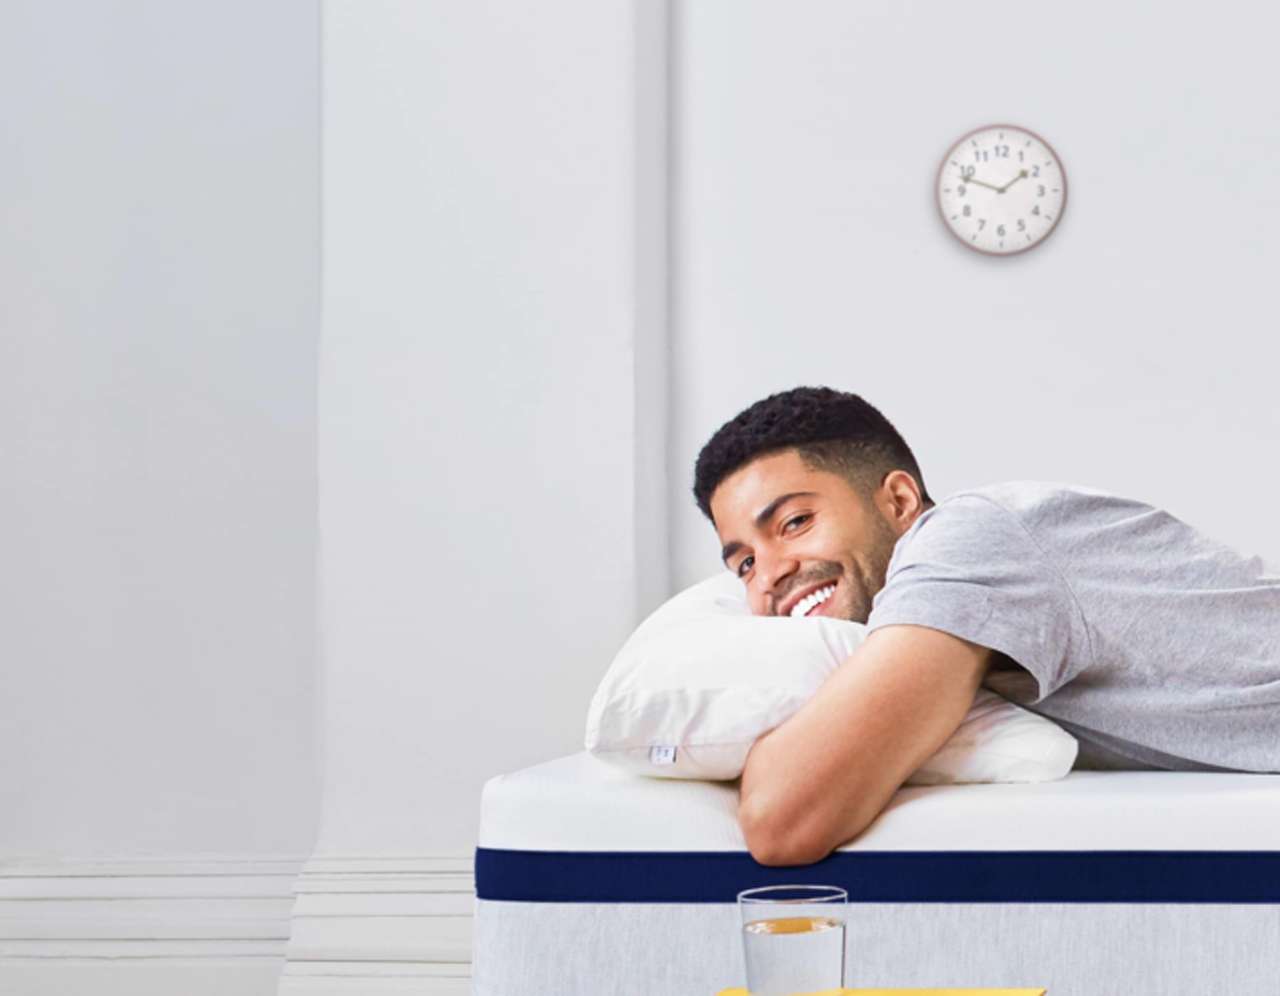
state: 1:48
